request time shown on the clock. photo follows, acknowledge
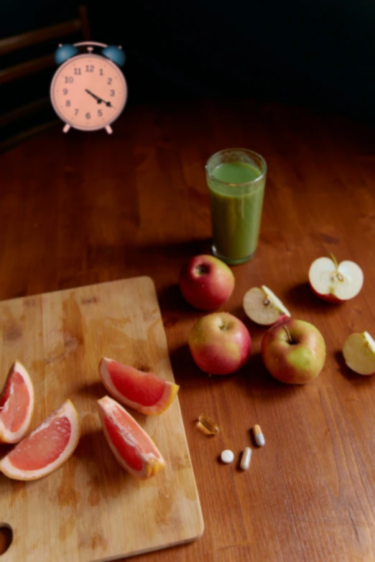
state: 4:20
